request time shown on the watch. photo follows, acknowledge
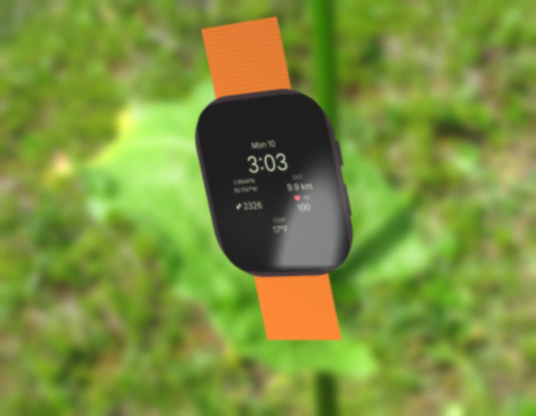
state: 3:03
